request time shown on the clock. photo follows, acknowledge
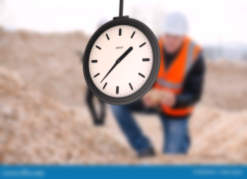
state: 1:37
